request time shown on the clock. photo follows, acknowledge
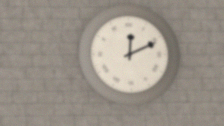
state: 12:11
